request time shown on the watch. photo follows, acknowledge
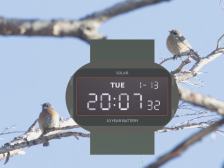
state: 20:07:32
